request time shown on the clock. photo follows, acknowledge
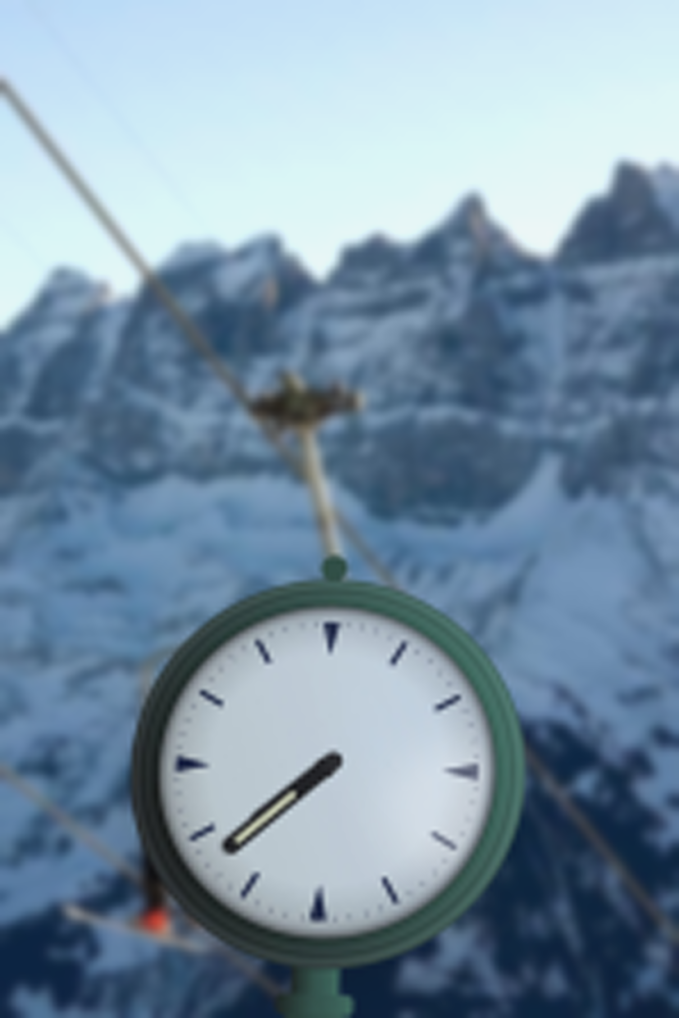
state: 7:38
